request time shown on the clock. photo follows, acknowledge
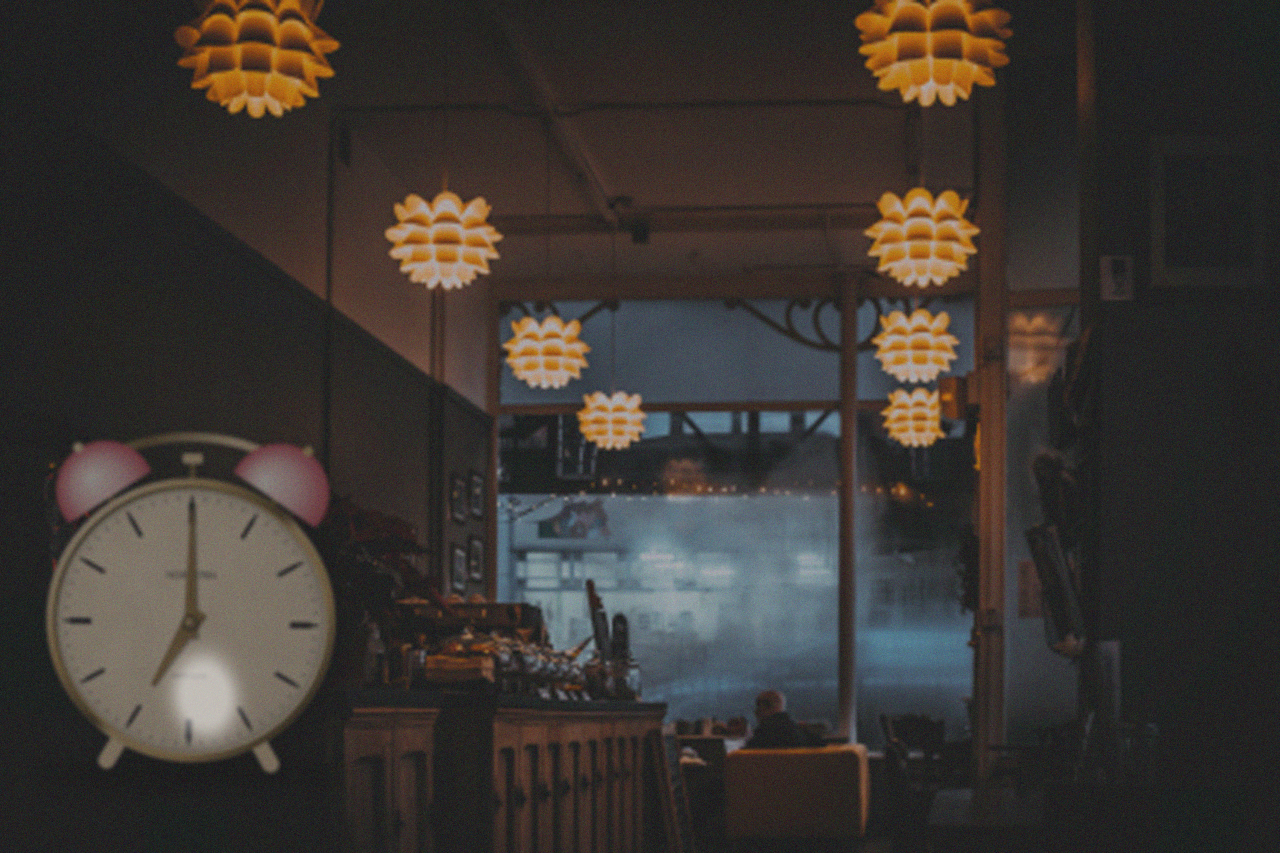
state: 7:00
